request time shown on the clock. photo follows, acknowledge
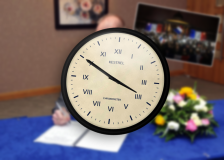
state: 3:50
